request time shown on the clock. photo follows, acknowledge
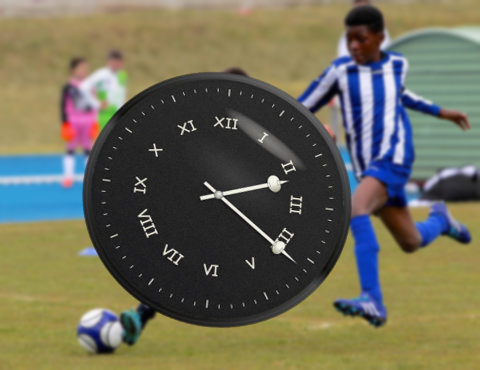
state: 2:21
